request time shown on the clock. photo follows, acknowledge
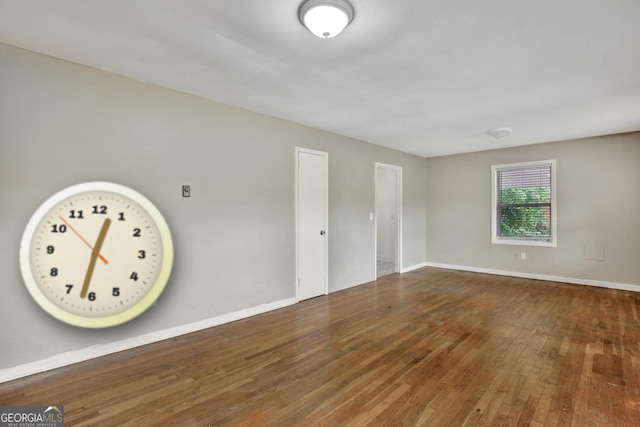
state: 12:31:52
